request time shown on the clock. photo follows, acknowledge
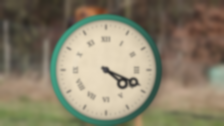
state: 4:19
